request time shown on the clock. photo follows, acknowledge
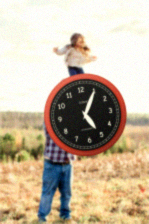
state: 5:05
